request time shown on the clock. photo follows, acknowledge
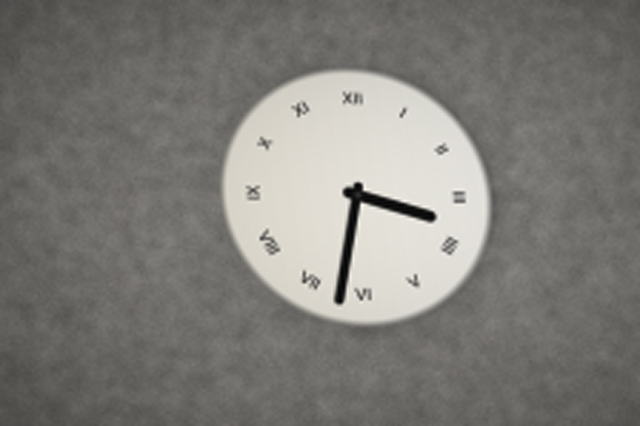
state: 3:32
